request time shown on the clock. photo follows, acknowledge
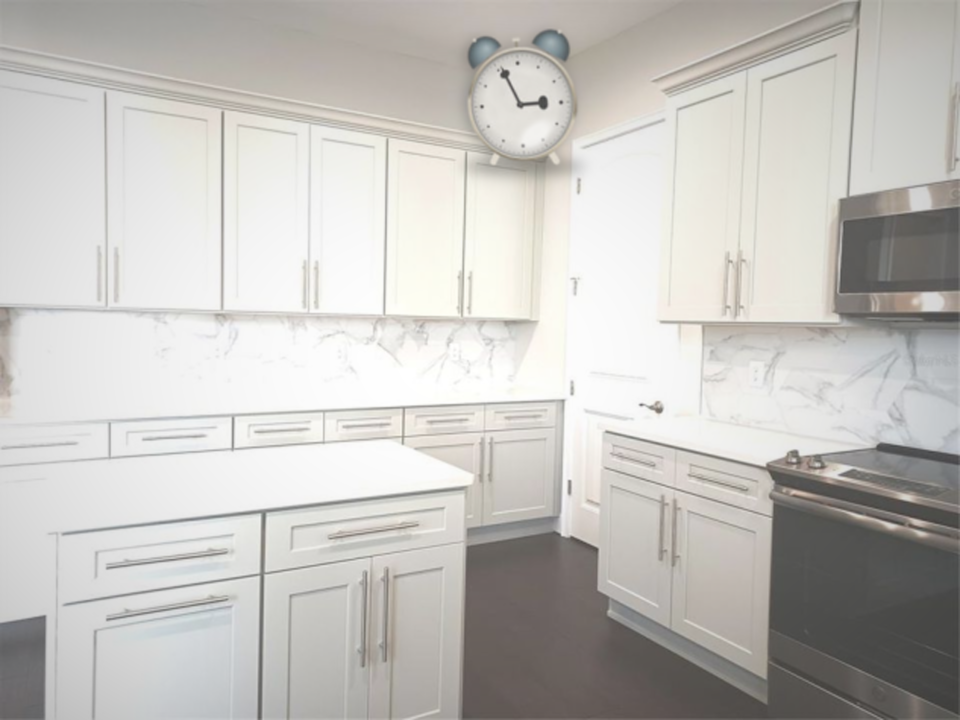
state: 2:56
